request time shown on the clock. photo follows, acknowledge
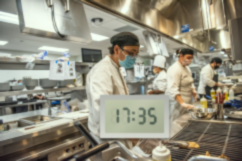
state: 17:35
